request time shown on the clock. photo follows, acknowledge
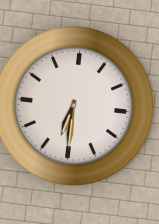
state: 6:30
